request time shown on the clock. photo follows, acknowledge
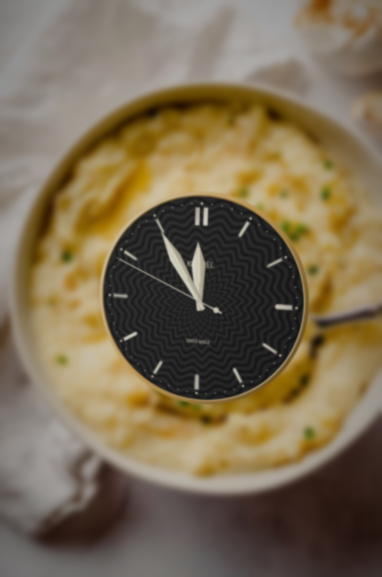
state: 11:54:49
